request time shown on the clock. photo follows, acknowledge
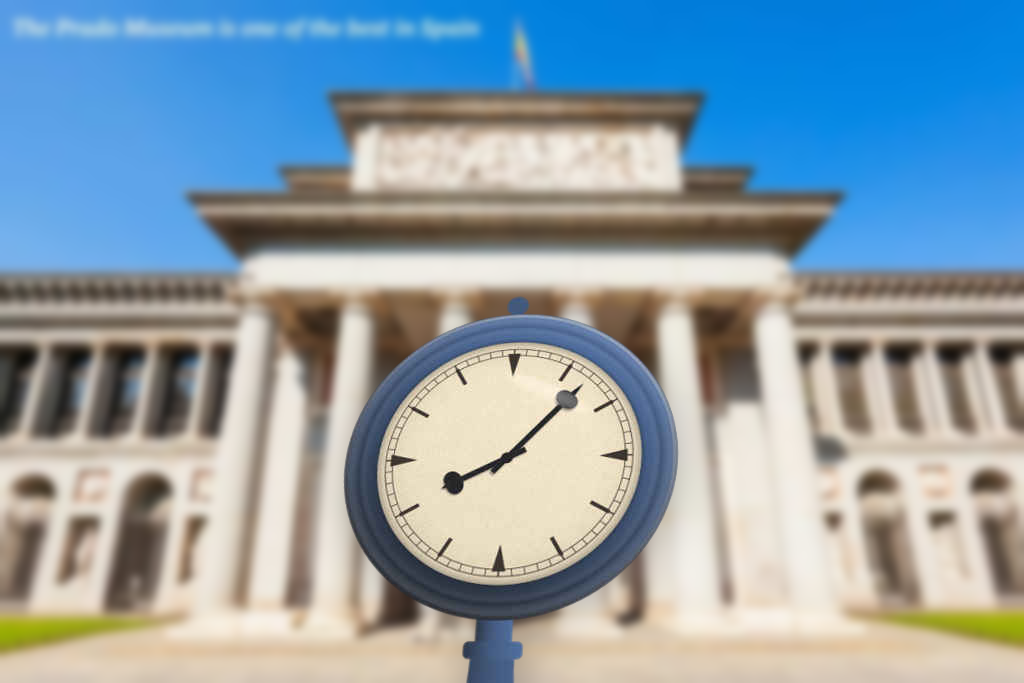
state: 8:07
